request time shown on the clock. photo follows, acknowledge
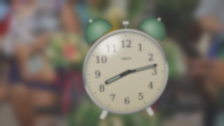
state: 8:13
